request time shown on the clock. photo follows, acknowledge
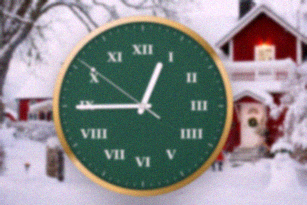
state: 12:44:51
